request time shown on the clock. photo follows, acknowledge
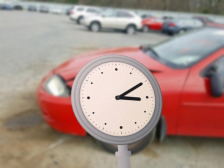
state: 3:10
